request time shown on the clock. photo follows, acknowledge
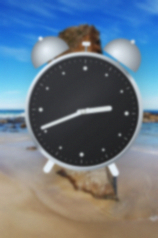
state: 2:41
